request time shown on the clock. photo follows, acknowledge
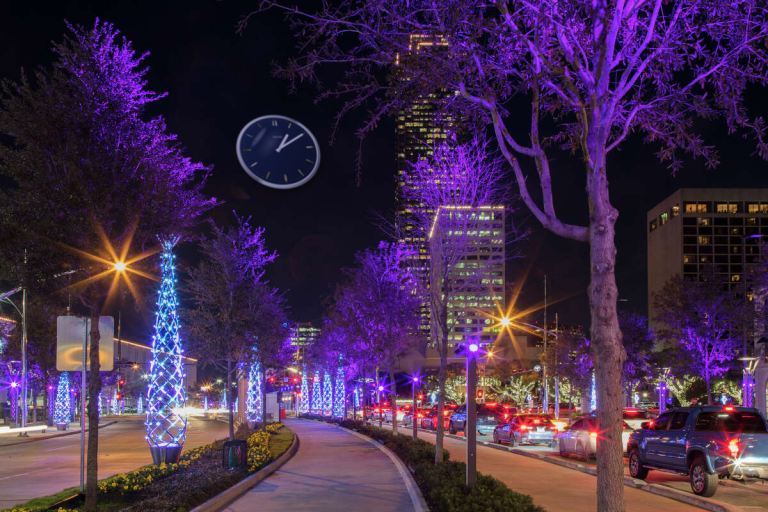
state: 1:10
